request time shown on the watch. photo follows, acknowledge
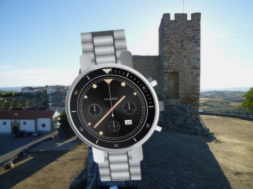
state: 1:38
